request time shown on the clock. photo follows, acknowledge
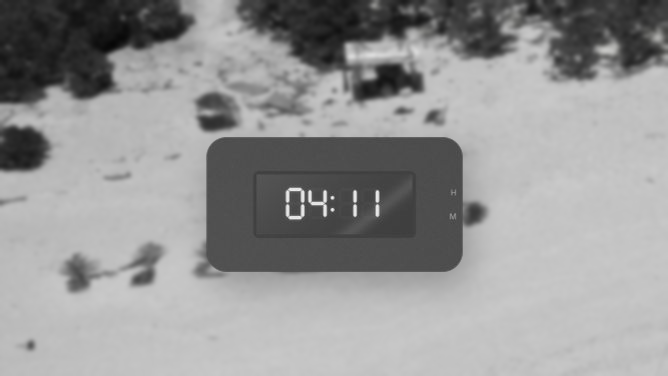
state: 4:11
